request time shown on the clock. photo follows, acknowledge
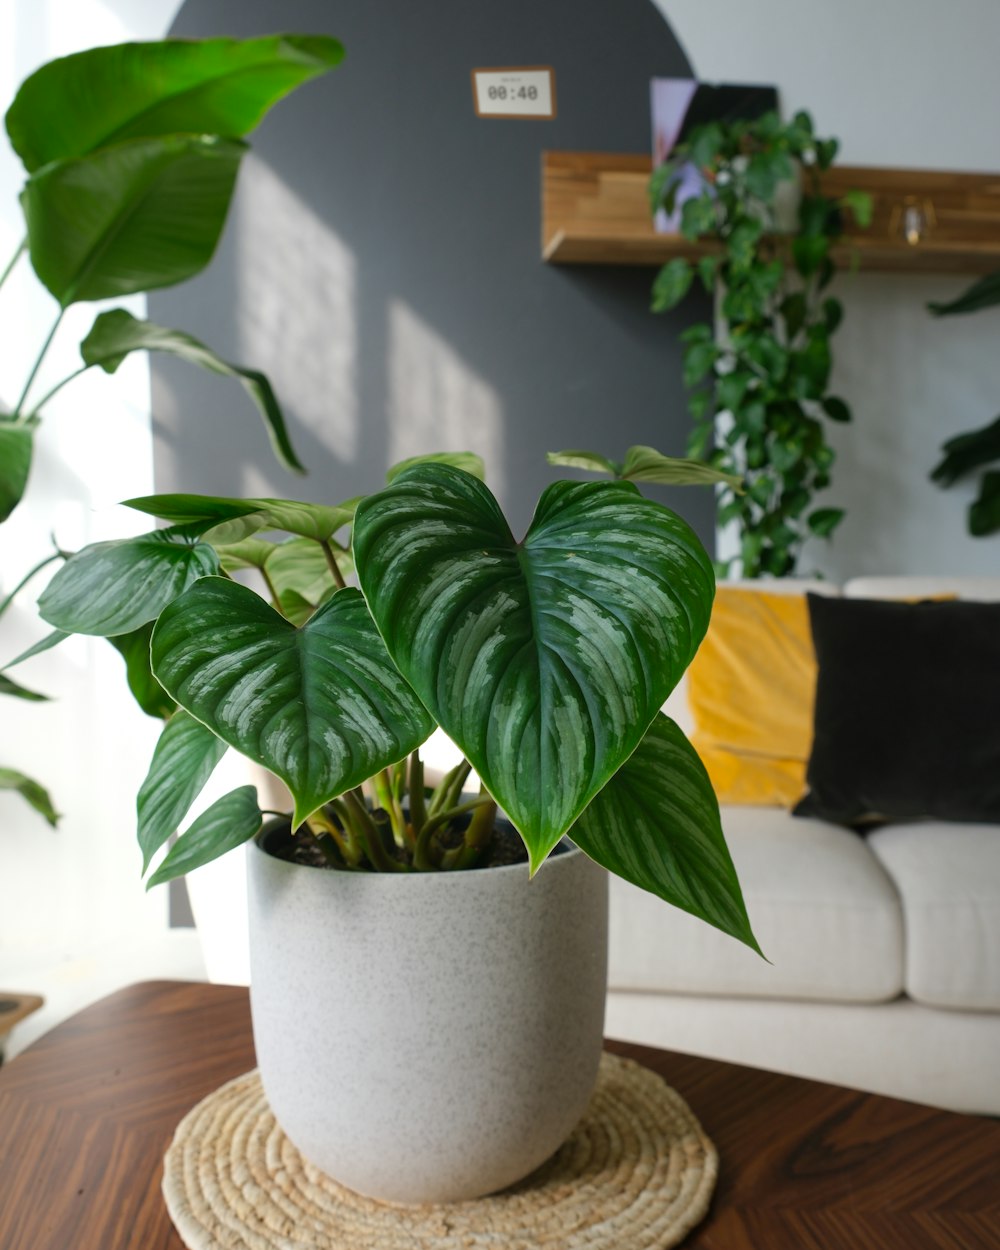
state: 0:40
